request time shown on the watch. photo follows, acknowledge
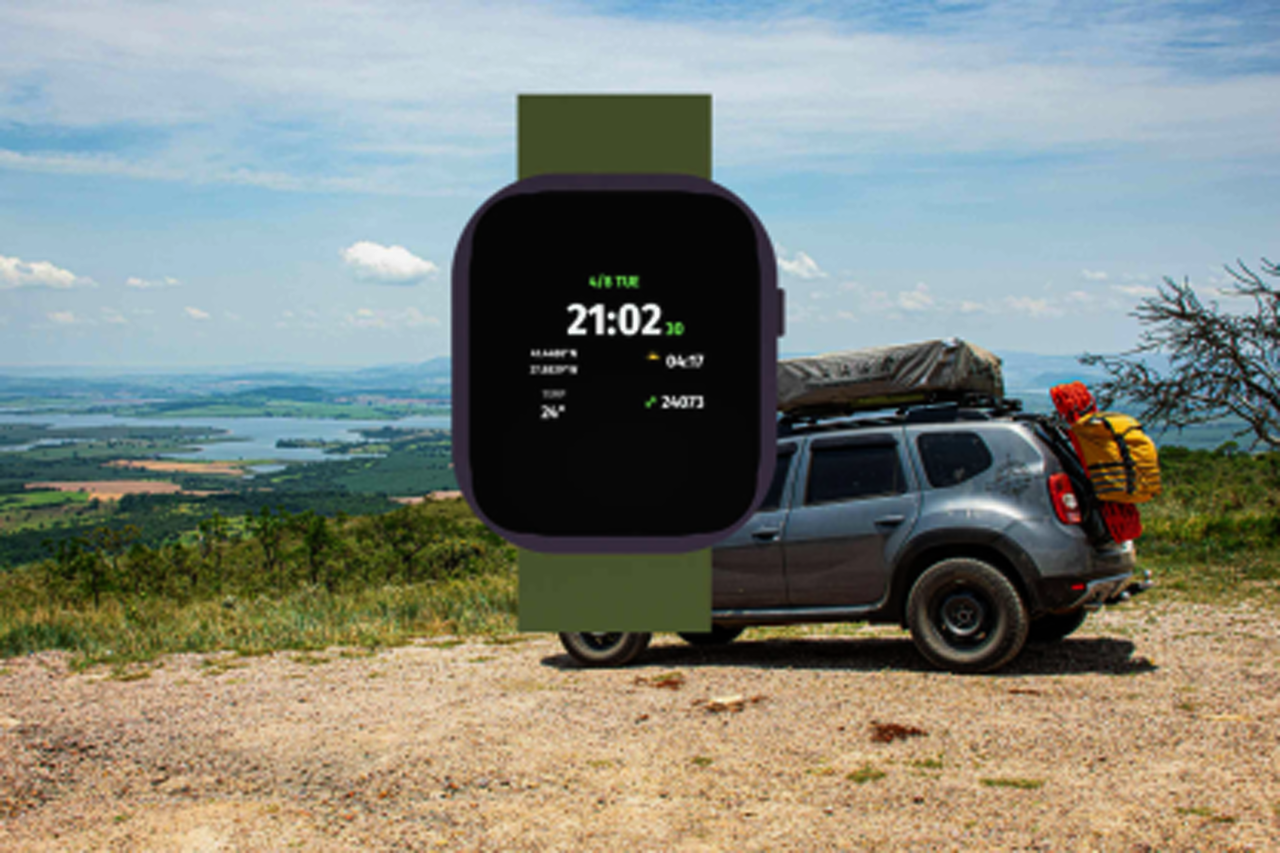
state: 21:02
